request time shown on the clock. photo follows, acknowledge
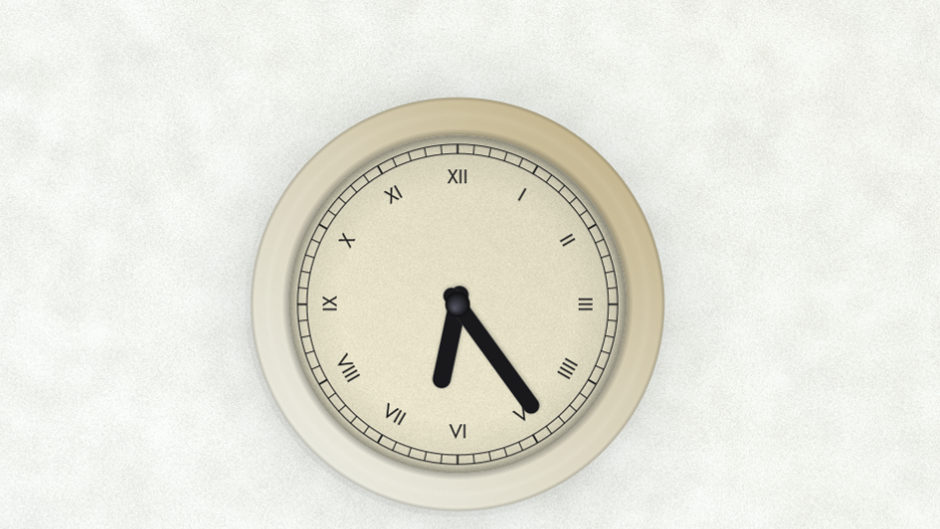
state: 6:24
